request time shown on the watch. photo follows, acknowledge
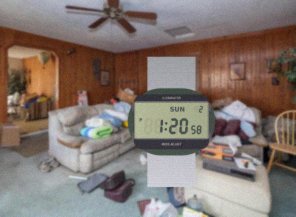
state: 1:20:58
